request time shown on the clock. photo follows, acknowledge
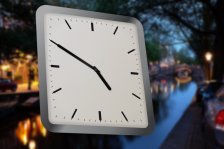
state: 4:50
